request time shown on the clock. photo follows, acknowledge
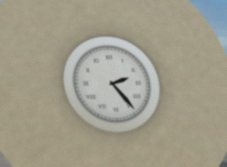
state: 2:24
